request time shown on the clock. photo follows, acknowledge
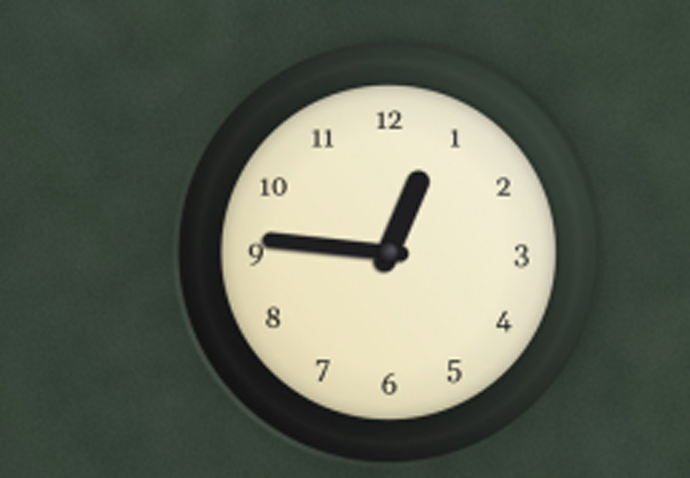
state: 12:46
